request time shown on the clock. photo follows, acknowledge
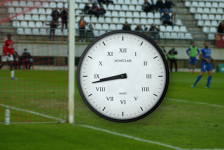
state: 8:43
